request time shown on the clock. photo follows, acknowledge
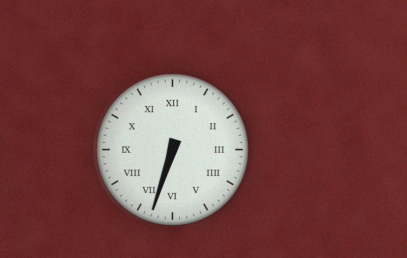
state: 6:33
